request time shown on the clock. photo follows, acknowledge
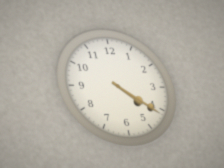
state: 4:21
